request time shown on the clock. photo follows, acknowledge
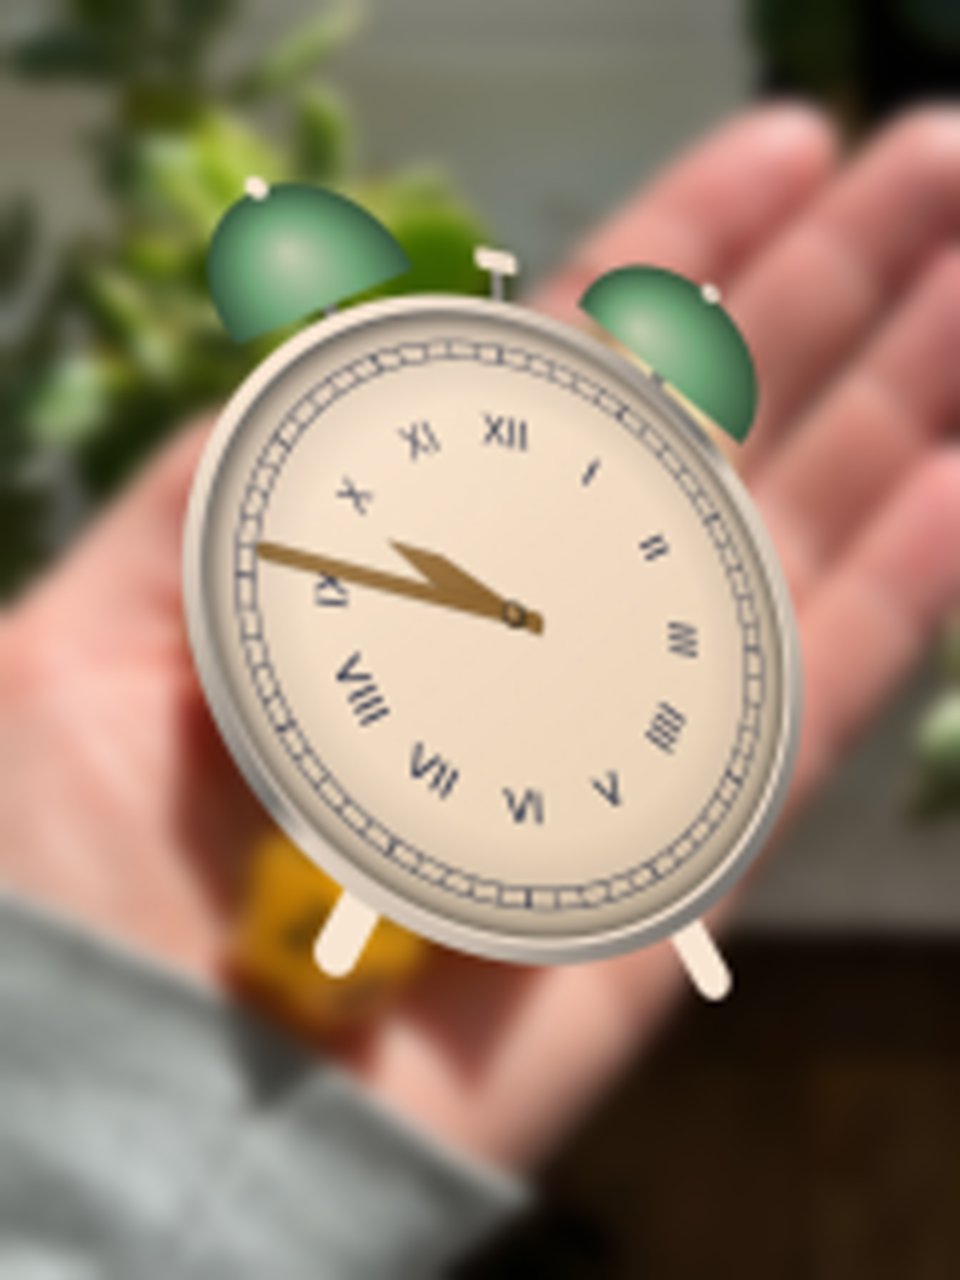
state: 9:46
